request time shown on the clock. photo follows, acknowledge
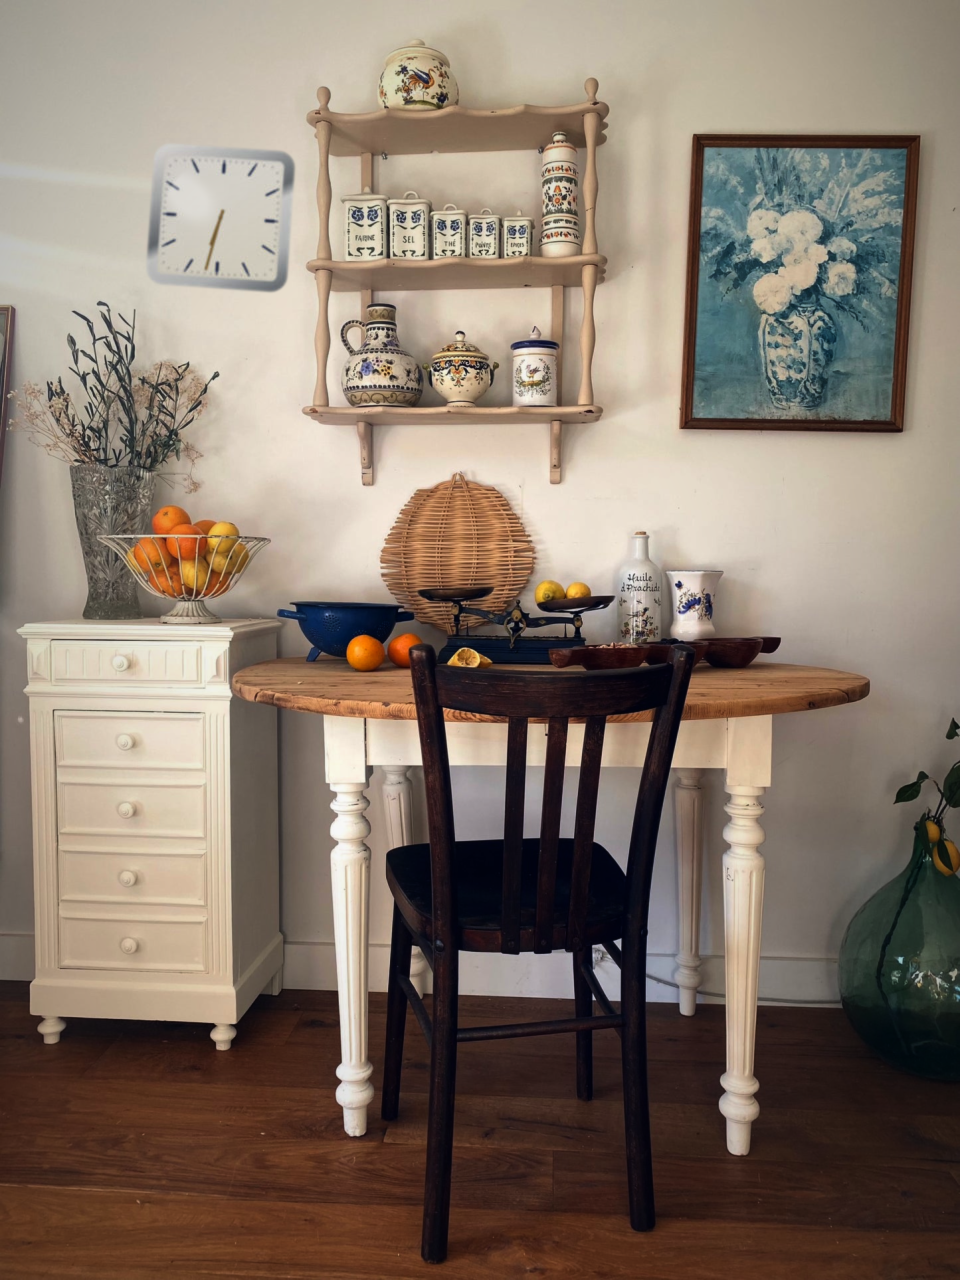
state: 6:32
